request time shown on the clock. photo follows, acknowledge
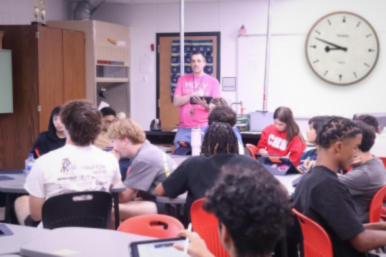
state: 8:48
